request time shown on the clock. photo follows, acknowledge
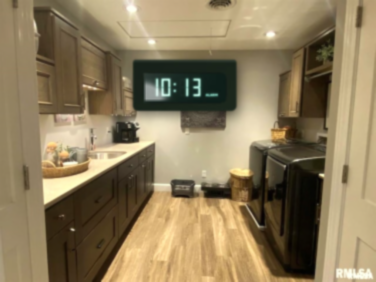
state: 10:13
